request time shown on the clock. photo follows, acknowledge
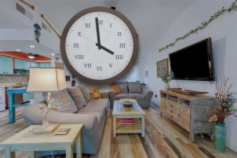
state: 3:59
